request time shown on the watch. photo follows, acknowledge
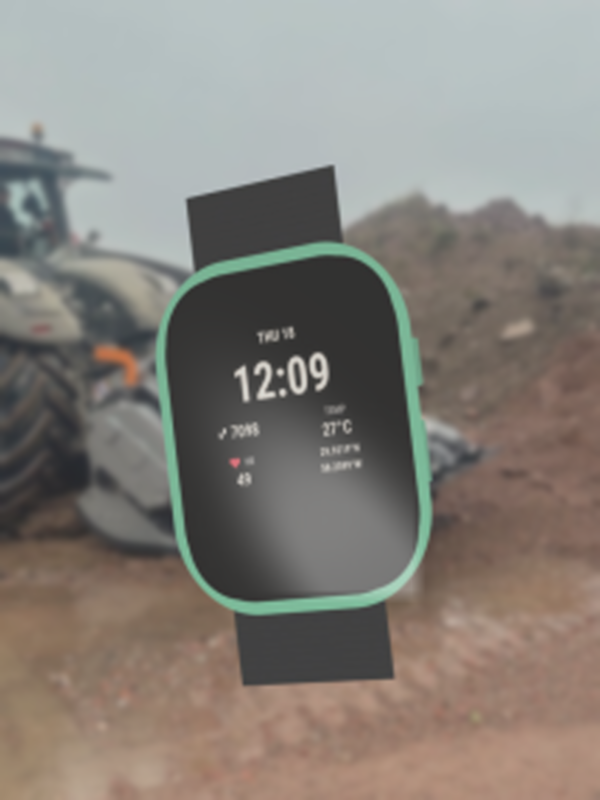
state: 12:09
